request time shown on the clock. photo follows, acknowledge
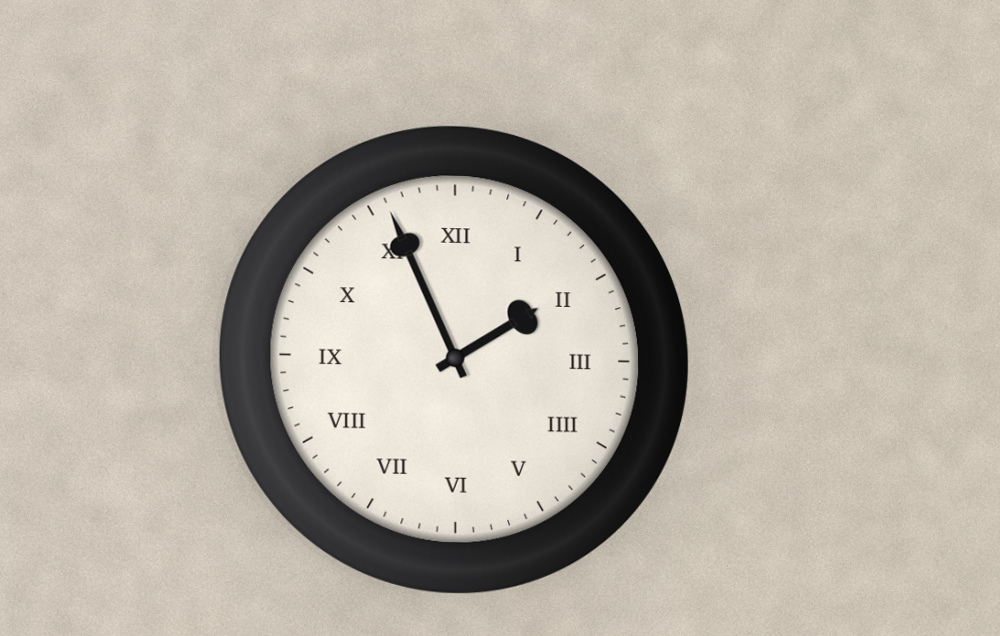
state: 1:56
